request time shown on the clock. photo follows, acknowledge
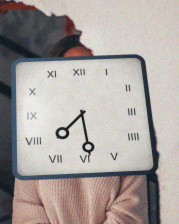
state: 7:29
